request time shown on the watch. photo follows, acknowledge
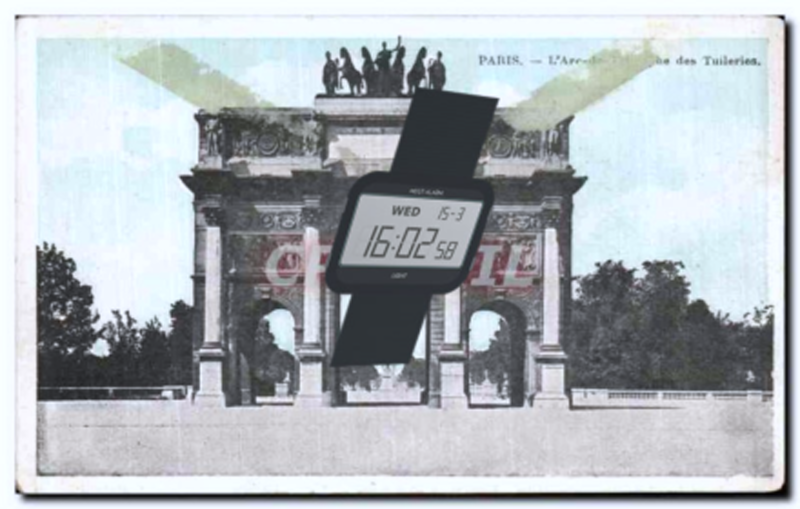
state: 16:02:58
